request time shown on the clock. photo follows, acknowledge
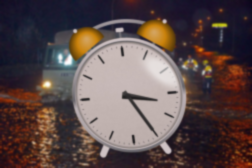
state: 3:25
